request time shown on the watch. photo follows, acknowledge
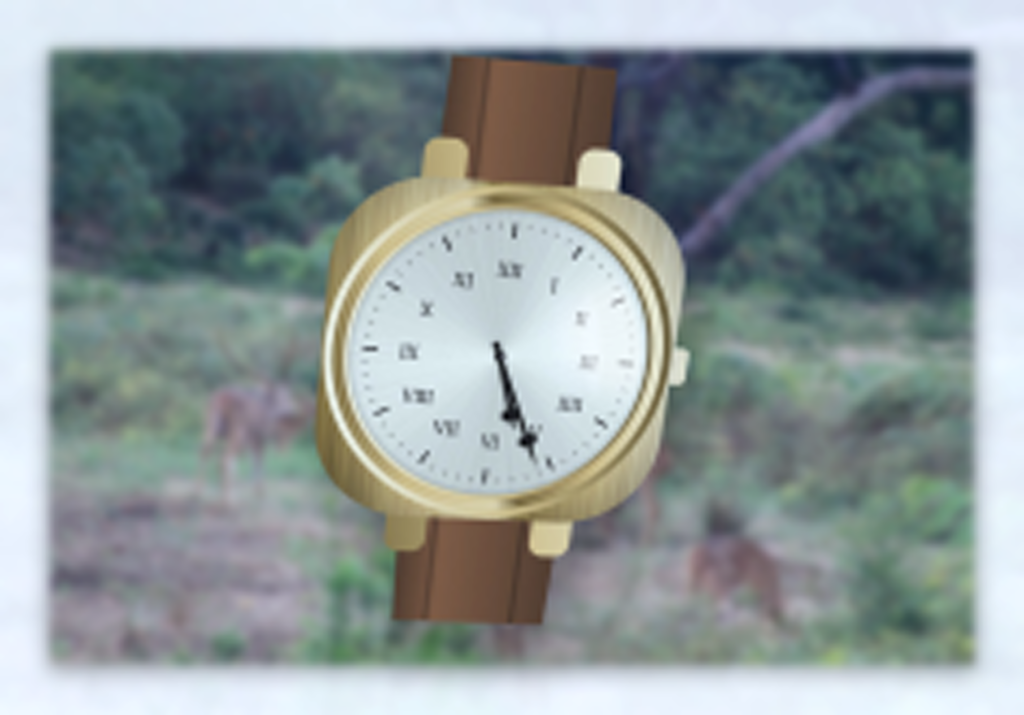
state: 5:26
